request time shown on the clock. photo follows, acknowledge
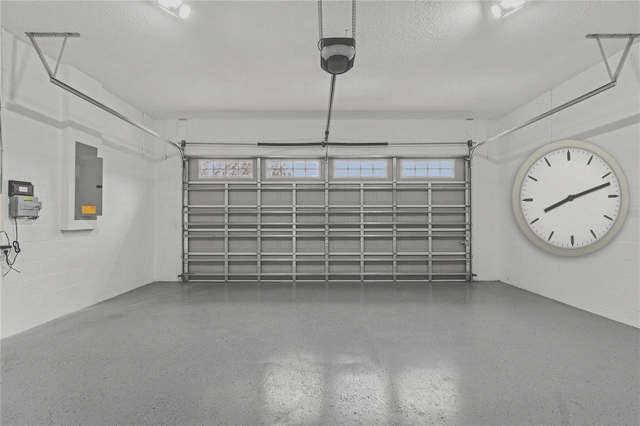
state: 8:12
